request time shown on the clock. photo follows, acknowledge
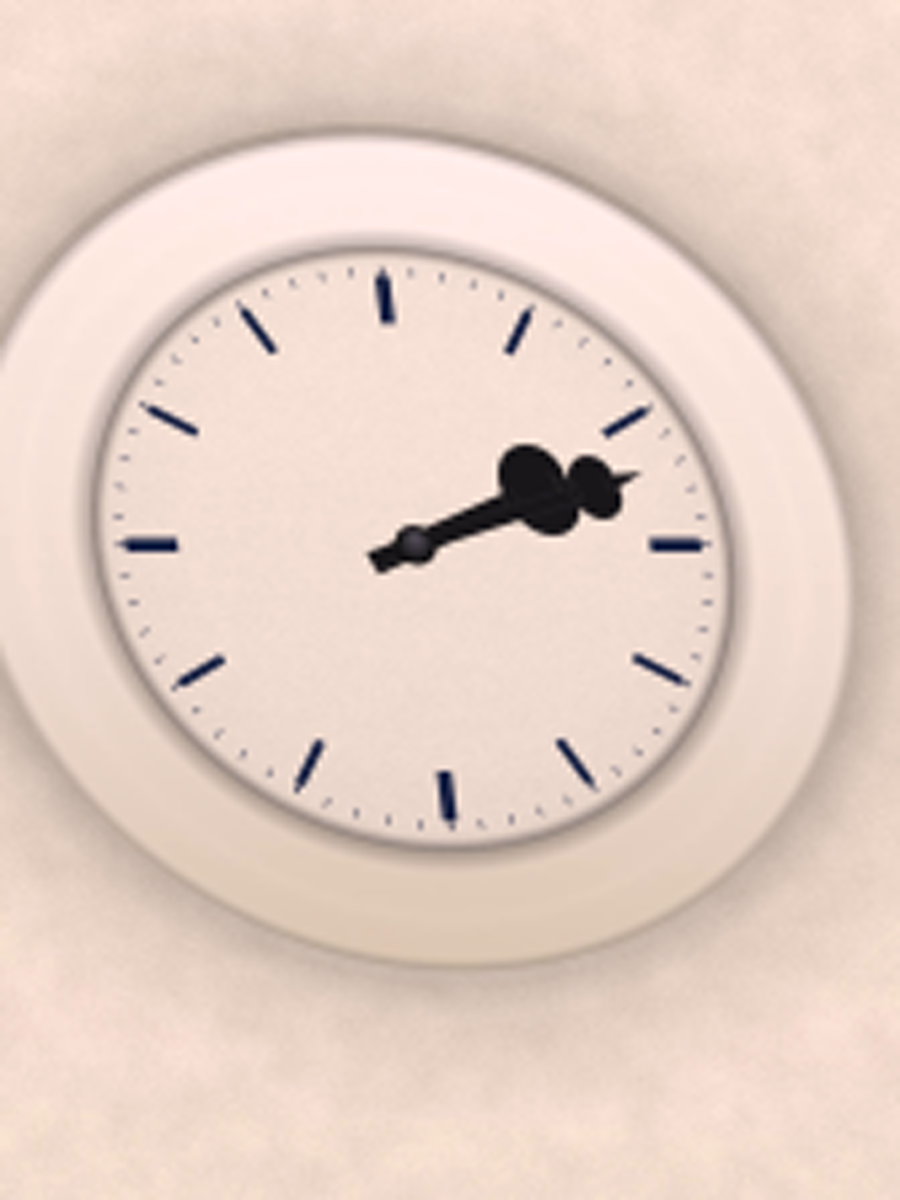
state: 2:12
